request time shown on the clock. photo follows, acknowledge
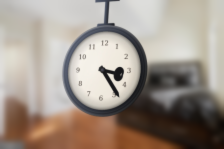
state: 3:24
